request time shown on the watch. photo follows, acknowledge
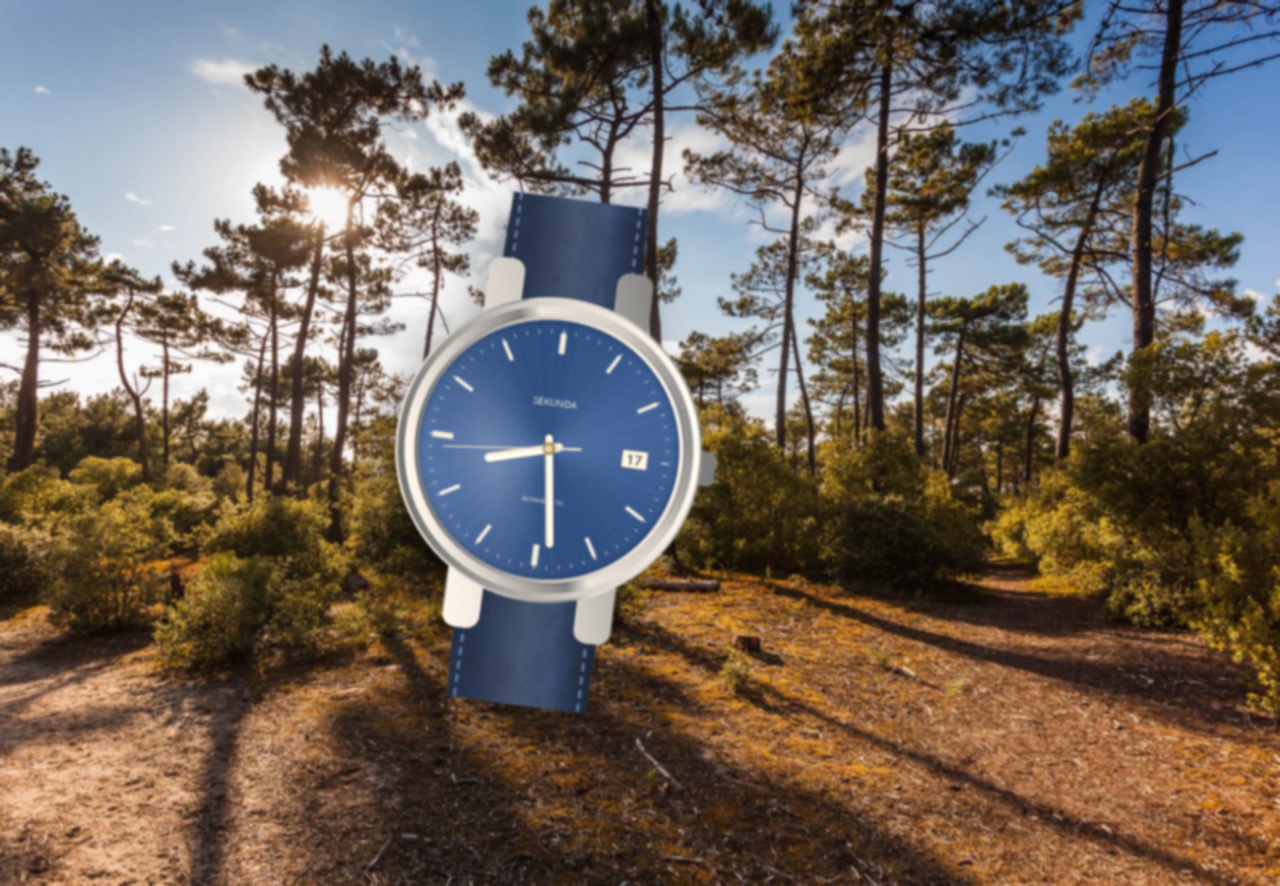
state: 8:28:44
